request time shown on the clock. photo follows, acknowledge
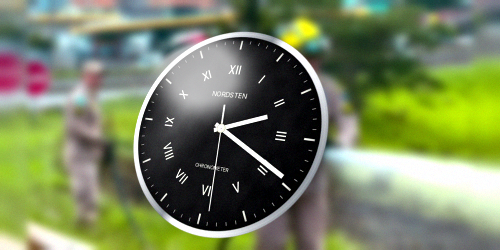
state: 2:19:29
